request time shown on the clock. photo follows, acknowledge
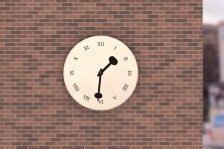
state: 1:31
